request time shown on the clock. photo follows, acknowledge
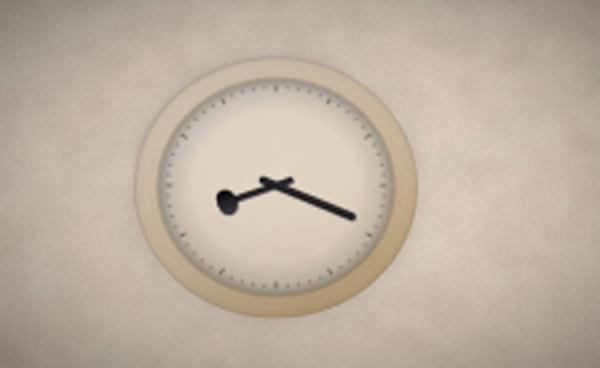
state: 8:19
